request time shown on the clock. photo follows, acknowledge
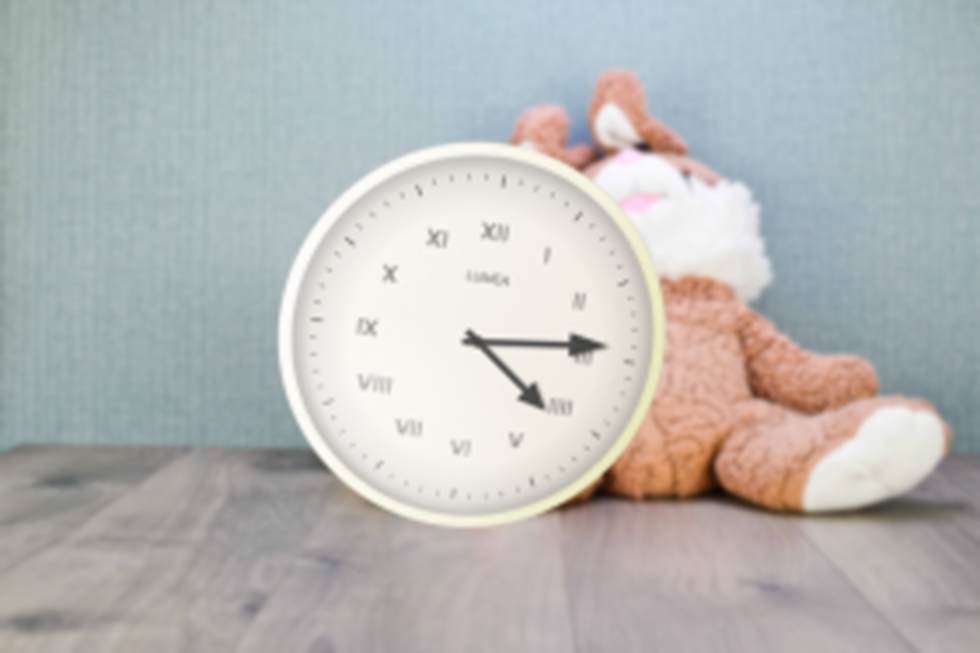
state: 4:14
